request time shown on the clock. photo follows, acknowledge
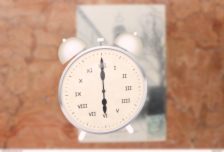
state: 6:00
